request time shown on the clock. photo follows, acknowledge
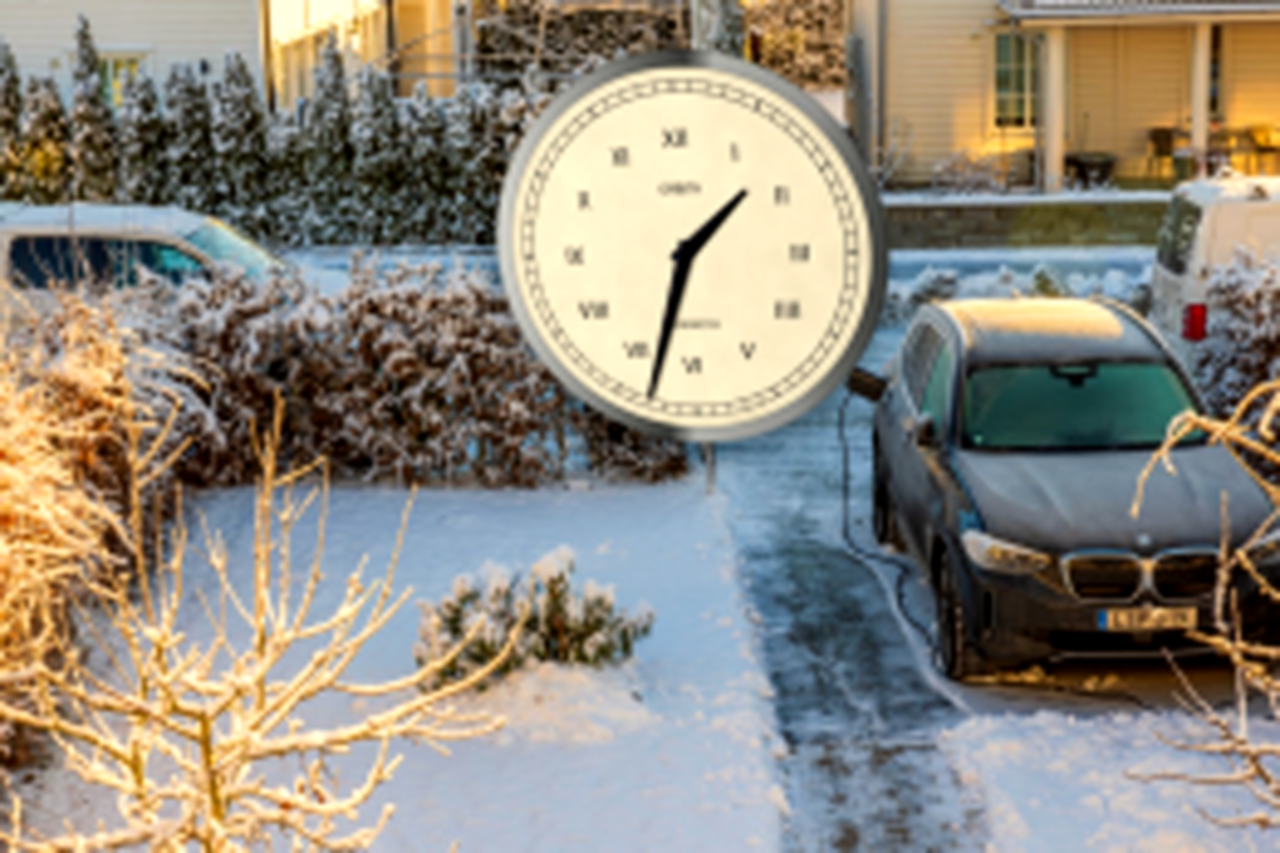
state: 1:33
